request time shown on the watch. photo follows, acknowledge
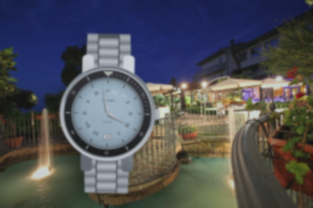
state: 3:58
